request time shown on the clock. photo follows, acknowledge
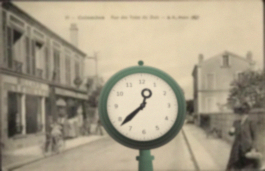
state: 12:38
